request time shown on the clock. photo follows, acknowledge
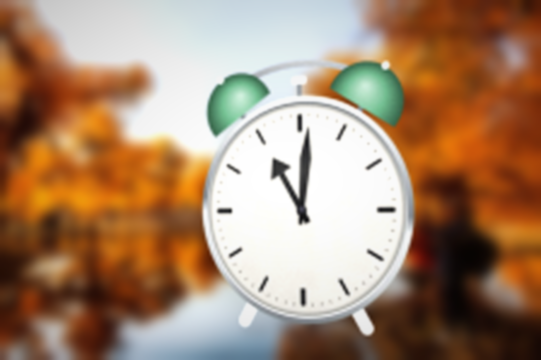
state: 11:01
